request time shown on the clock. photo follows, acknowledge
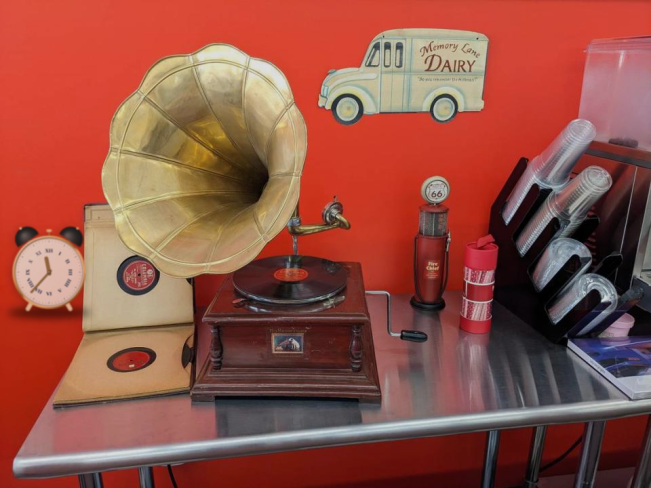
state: 11:37
